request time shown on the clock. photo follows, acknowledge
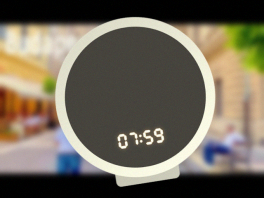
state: 7:59
